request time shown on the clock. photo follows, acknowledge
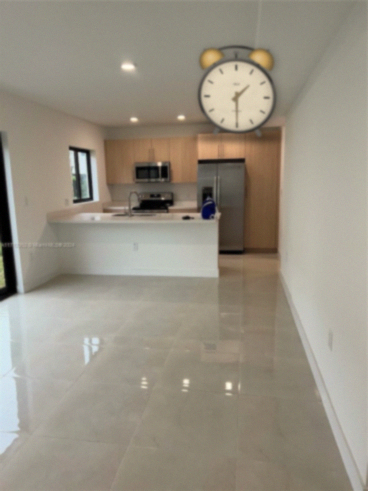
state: 1:30
